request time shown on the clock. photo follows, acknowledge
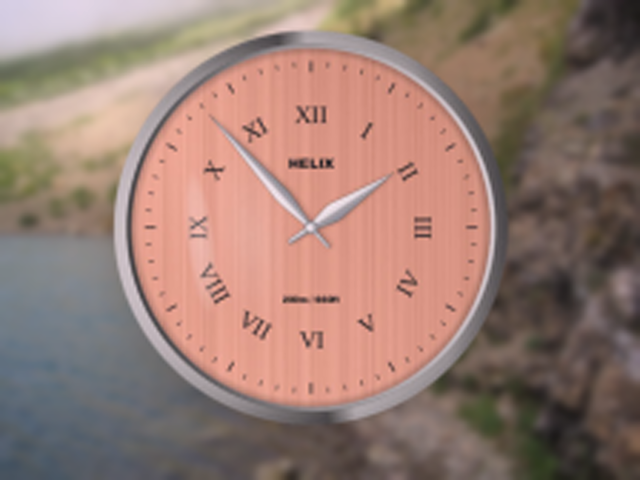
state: 1:53
